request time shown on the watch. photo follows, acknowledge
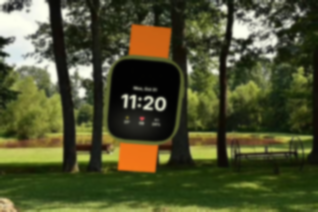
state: 11:20
